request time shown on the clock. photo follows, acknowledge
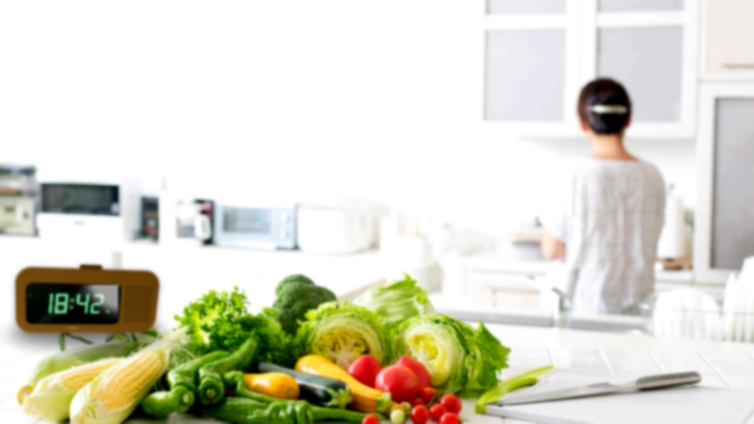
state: 18:42
